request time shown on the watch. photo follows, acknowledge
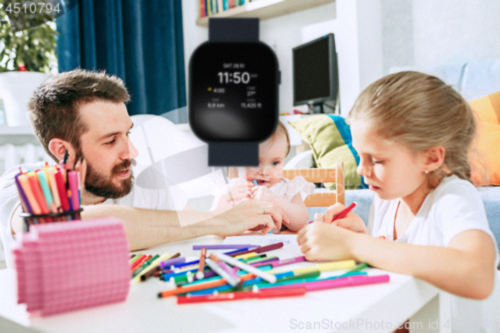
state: 11:50
